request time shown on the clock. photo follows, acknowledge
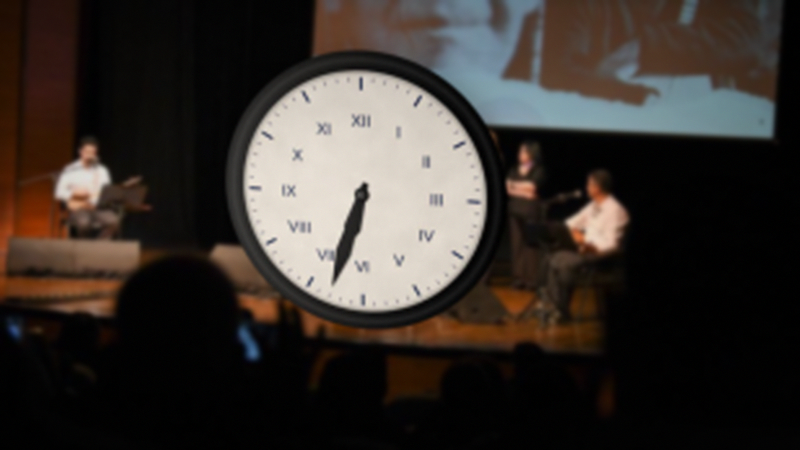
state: 6:33
